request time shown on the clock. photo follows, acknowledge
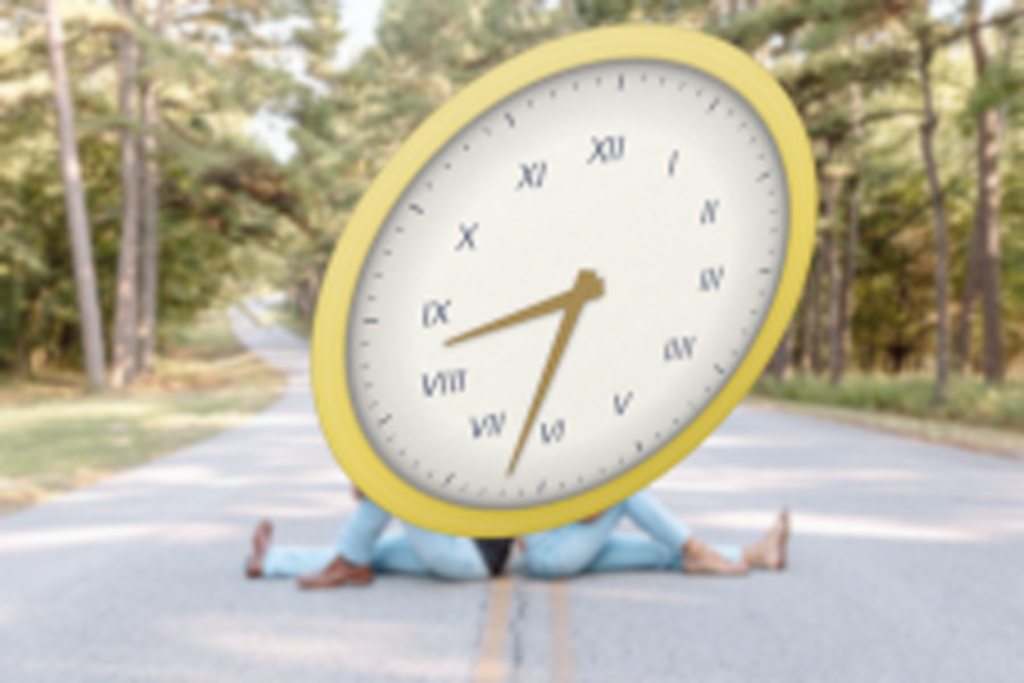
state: 8:32
